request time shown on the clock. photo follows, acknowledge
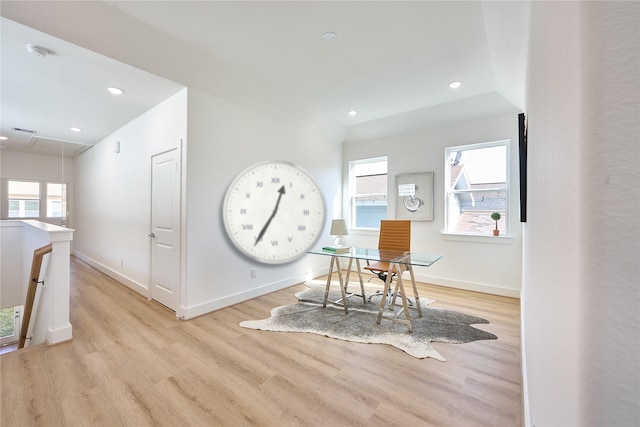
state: 12:35
